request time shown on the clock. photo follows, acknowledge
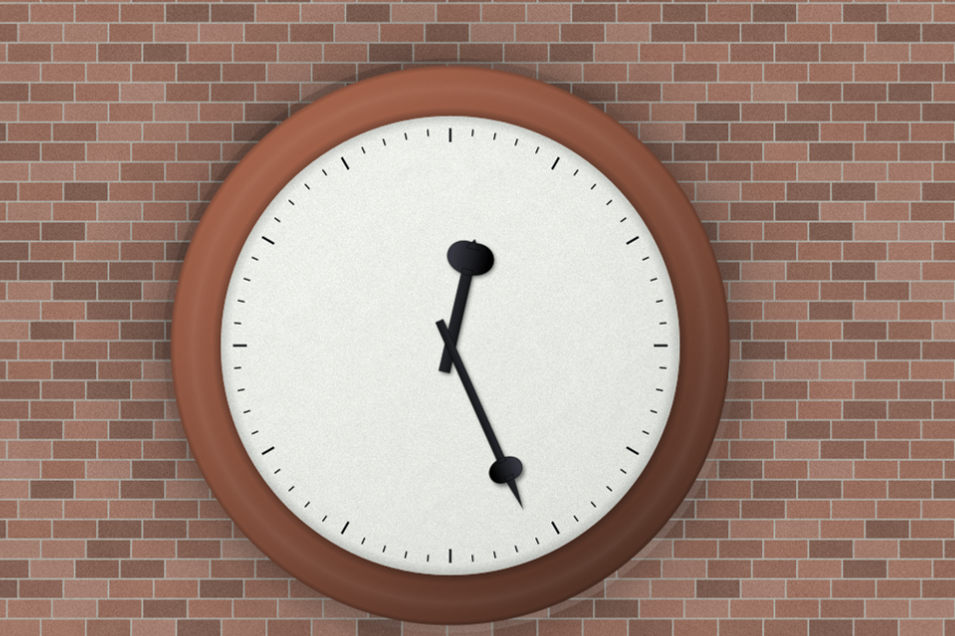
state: 12:26
